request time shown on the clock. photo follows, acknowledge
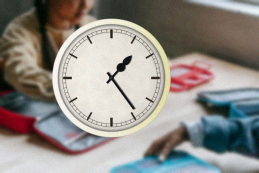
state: 1:24
